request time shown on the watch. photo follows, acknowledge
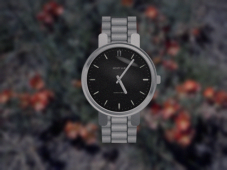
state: 5:06
